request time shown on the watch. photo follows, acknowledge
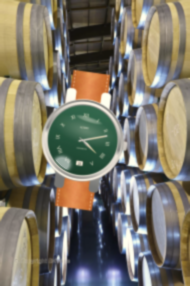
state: 4:12
